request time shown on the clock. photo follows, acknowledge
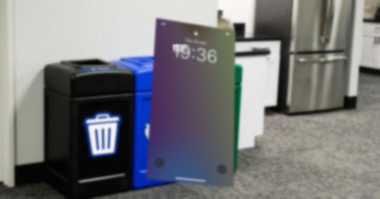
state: 19:36
